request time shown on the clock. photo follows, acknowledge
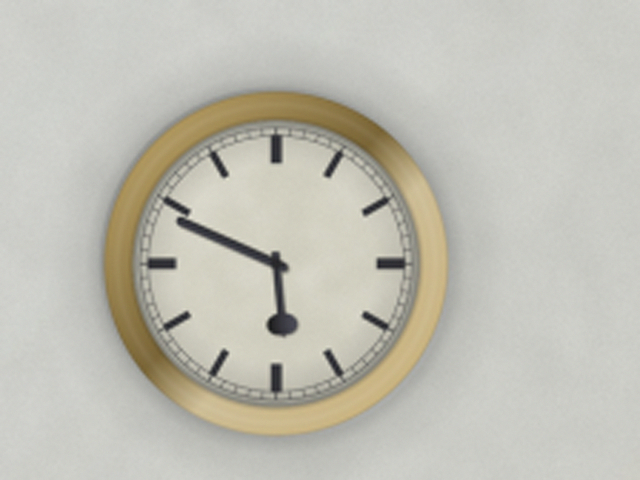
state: 5:49
